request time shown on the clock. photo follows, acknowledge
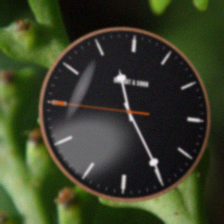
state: 11:24:45
